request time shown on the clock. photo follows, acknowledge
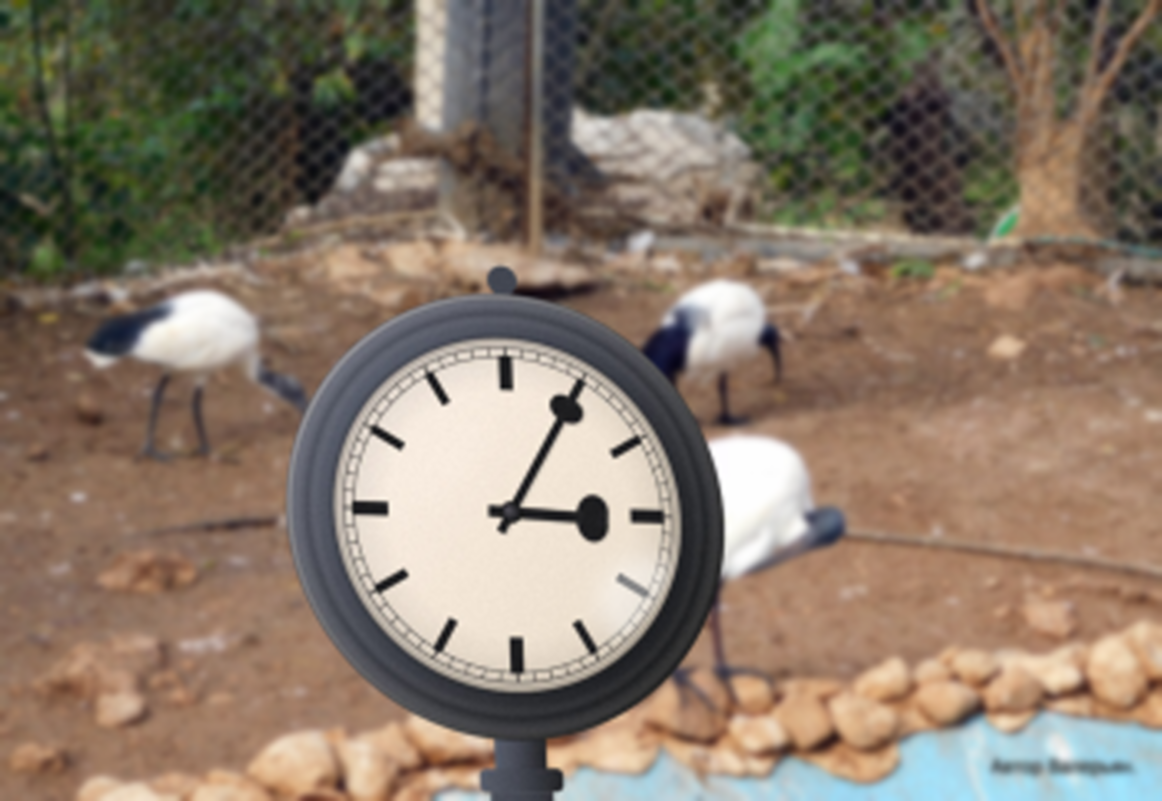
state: 3:05
